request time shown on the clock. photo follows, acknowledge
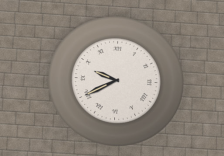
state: 9:40
